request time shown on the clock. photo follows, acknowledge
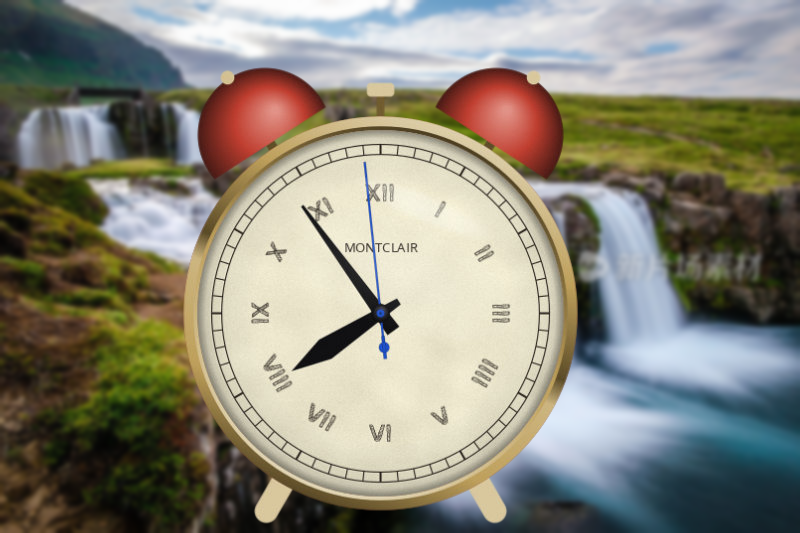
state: 7:53:59
